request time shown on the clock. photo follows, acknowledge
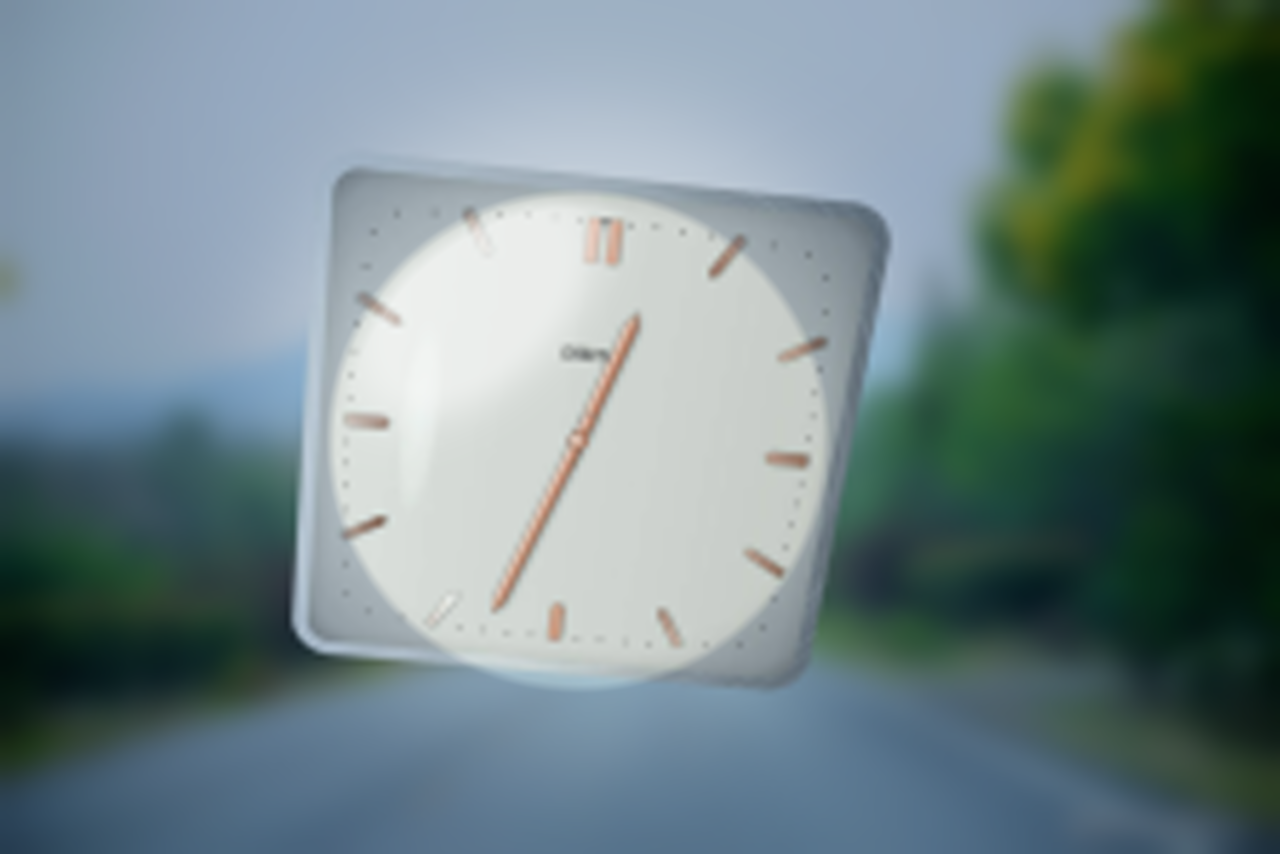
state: 12:33
